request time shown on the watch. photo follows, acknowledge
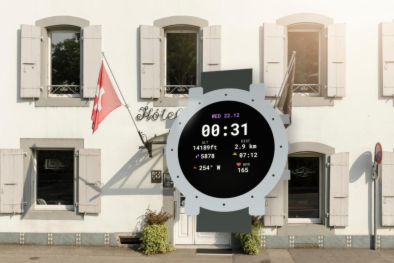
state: 0:31
